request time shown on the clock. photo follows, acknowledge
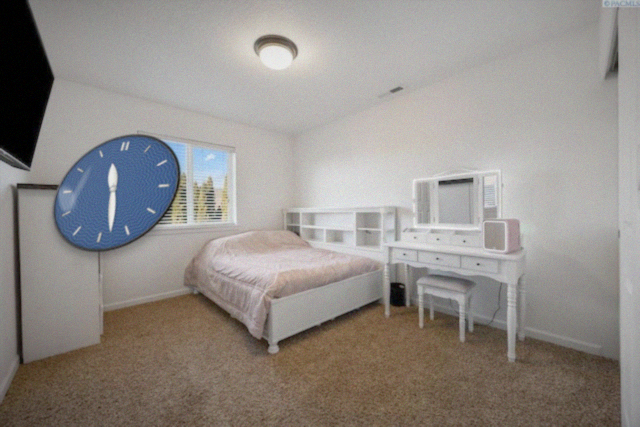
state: 11:28
